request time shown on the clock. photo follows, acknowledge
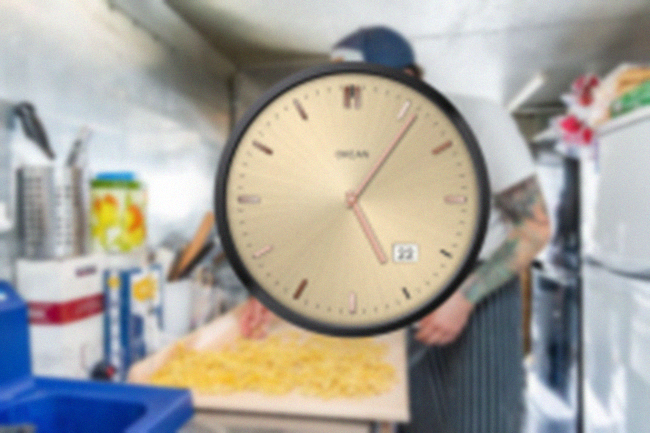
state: 5:06
